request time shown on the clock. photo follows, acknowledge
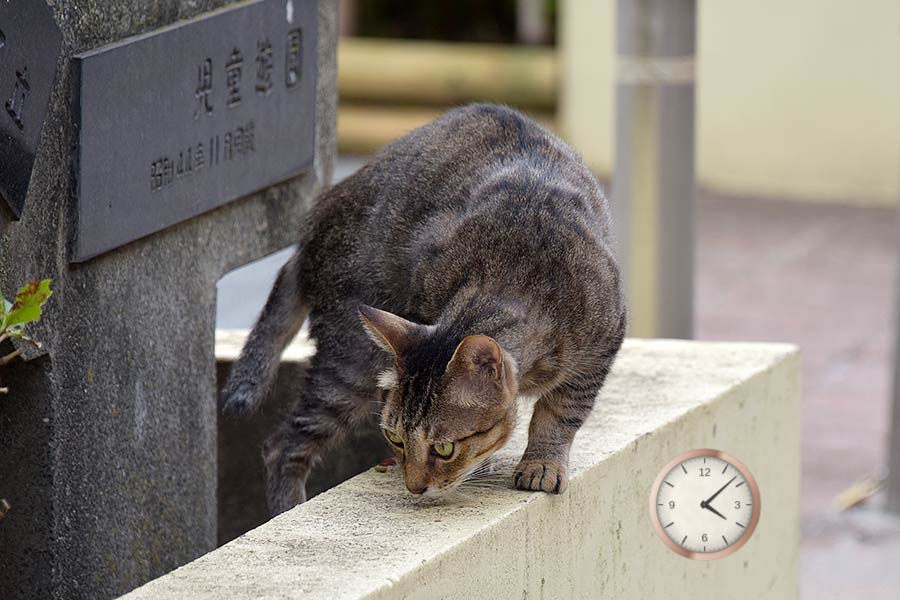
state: 4:08
